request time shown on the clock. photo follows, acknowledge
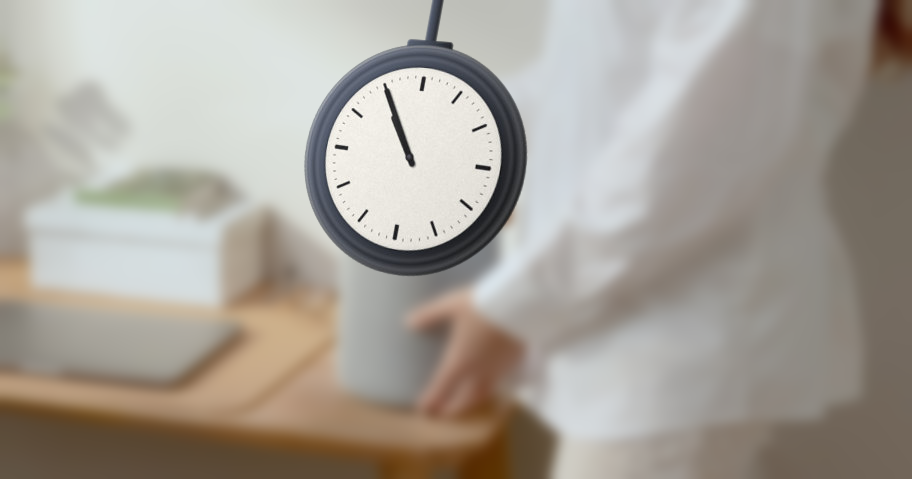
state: 10:55
